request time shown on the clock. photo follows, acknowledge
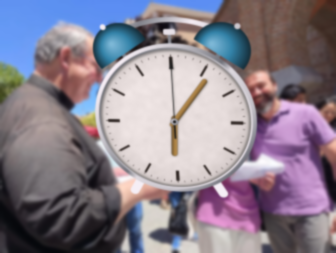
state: 6:06:00
